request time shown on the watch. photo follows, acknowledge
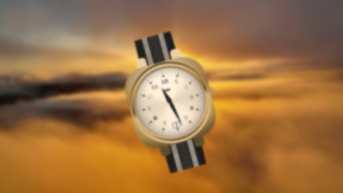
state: 11:28
